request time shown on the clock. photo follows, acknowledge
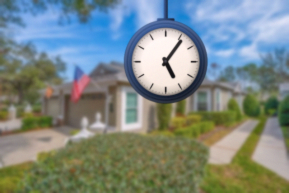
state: 5:06
